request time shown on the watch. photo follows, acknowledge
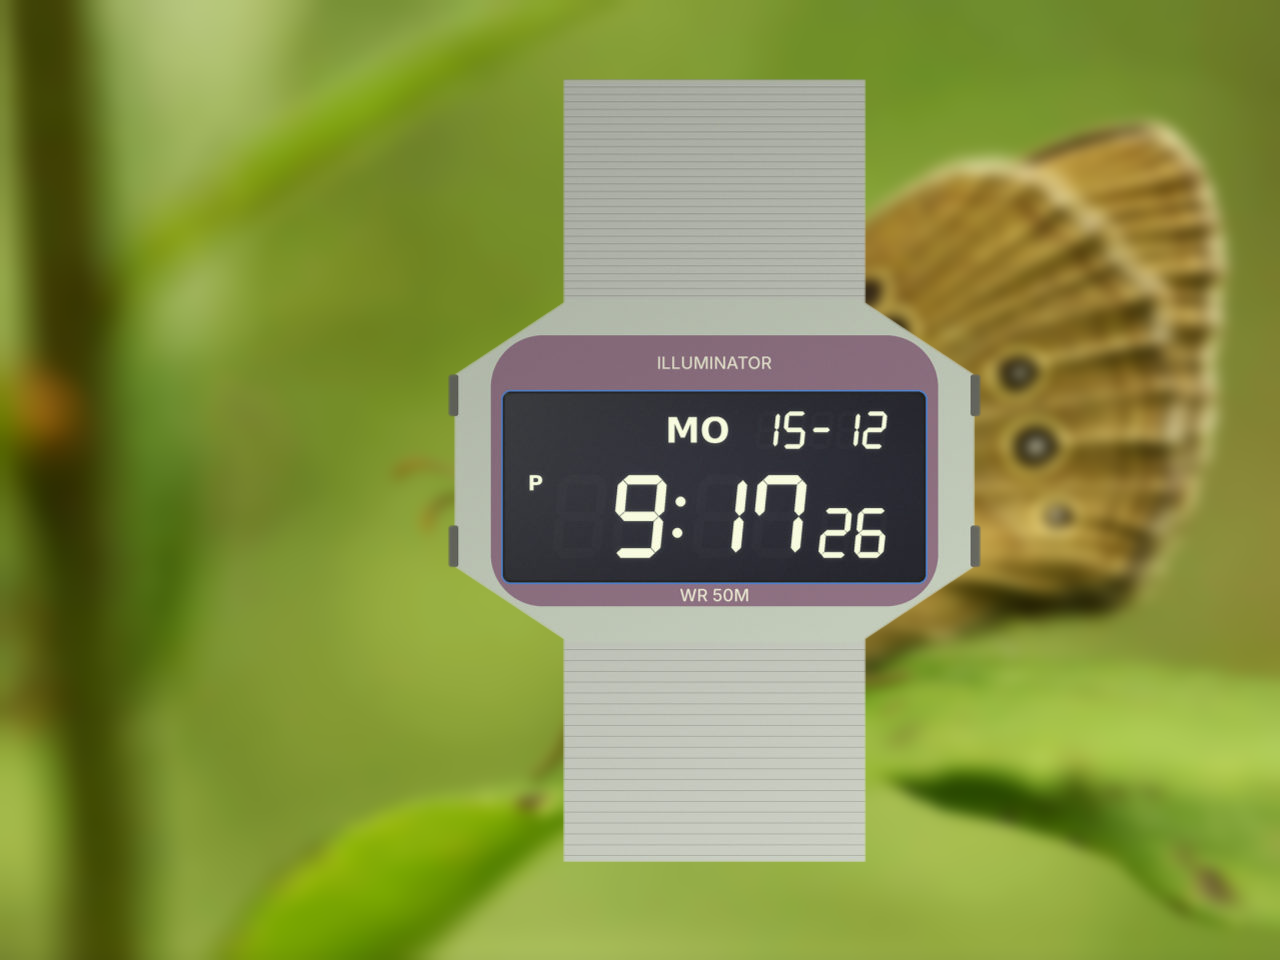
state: 9:17:26
